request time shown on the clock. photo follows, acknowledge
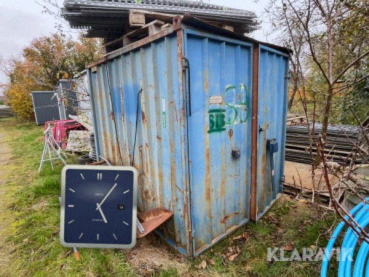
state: 5:06
